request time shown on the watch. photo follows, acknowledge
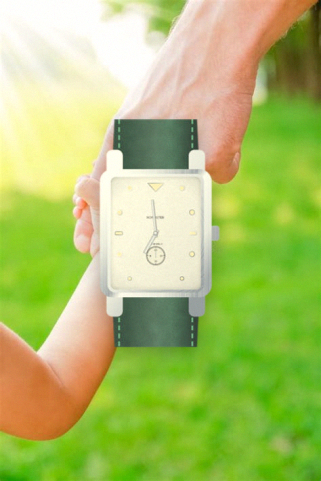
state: 6:59
